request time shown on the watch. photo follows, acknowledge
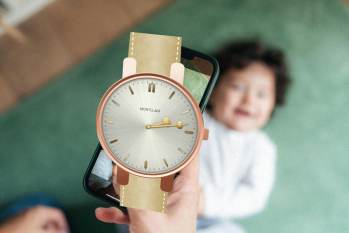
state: 2:13
